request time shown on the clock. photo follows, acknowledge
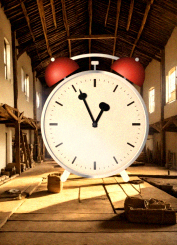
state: 12:56
